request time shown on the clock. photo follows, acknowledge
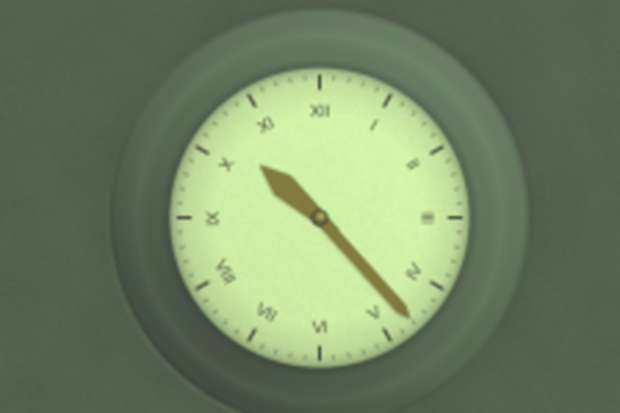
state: 10:23
